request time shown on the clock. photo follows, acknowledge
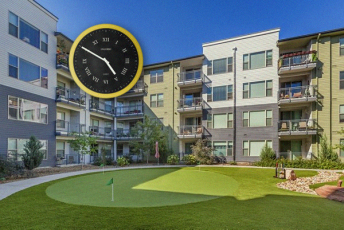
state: 4:50
